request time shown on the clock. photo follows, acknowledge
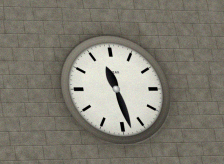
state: 11:28
